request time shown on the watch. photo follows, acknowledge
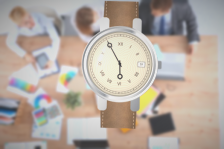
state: 5:55
